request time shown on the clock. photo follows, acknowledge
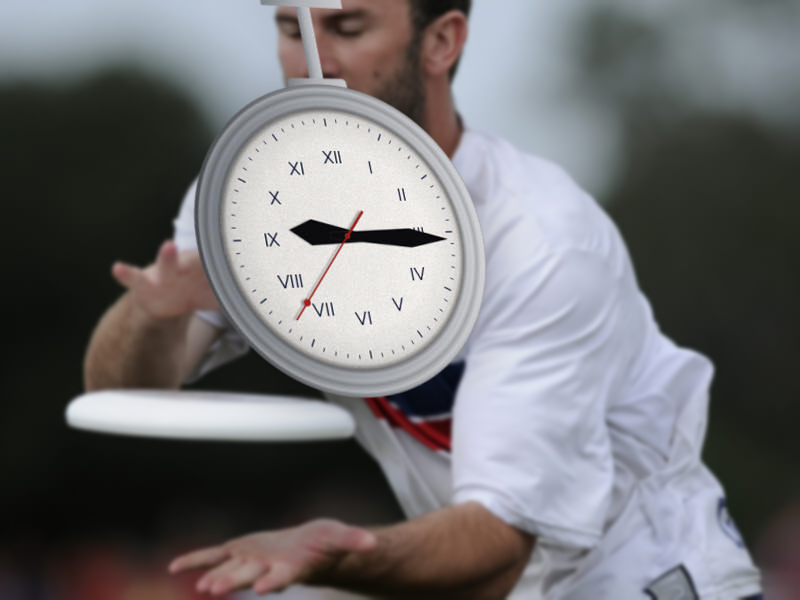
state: 9:15:37
